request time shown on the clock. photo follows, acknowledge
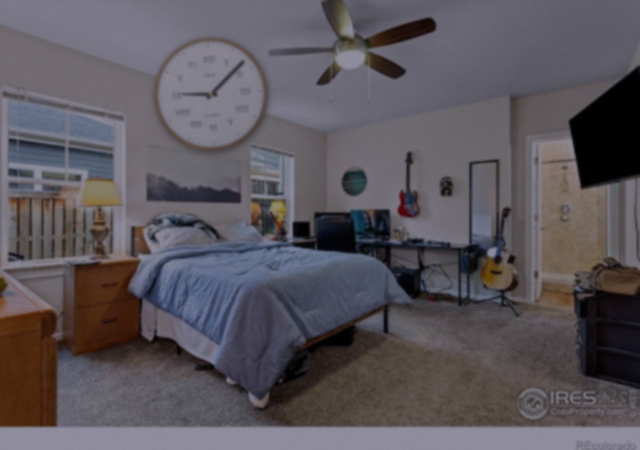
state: 9:08
